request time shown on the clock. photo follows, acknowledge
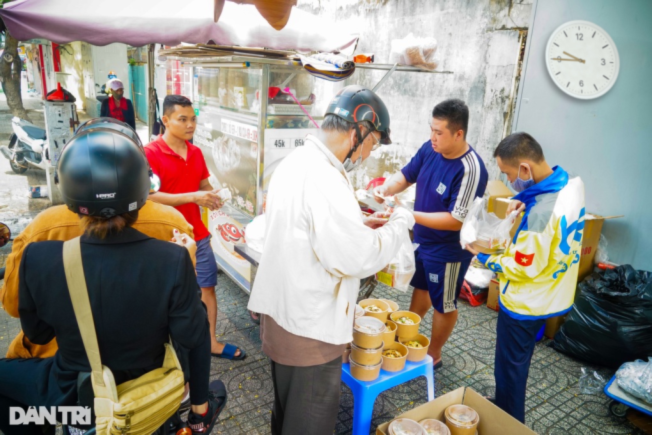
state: 9:45
